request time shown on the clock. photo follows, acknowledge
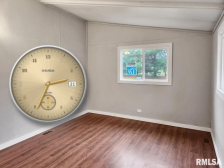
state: 2:34
